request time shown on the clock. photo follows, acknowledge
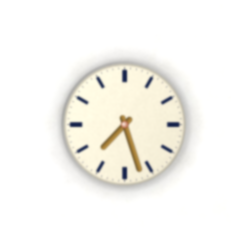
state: 7:27
